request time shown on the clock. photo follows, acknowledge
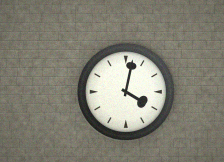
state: 4:02
